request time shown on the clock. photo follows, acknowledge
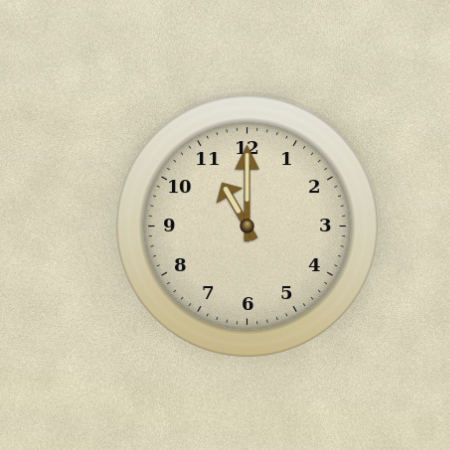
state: 11:00
